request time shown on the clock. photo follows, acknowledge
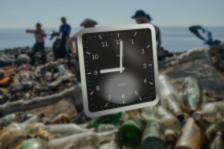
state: 9:01
